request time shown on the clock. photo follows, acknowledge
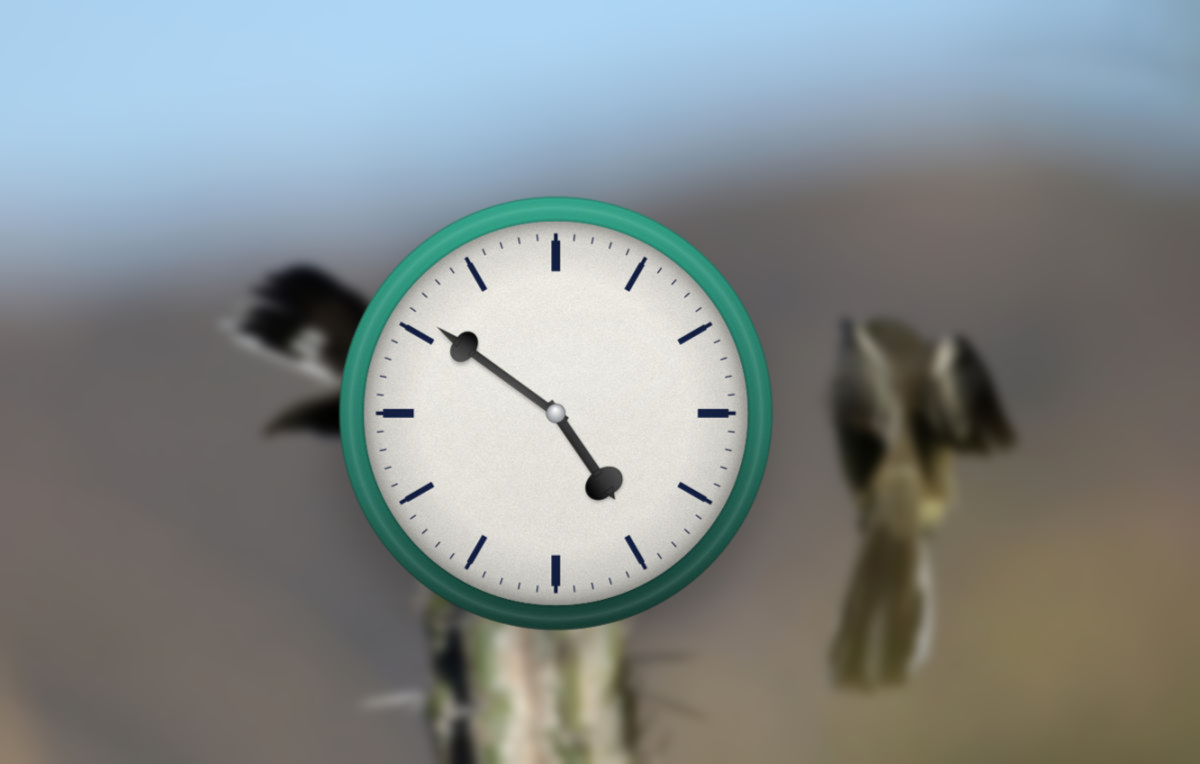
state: 4:51
